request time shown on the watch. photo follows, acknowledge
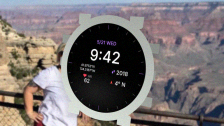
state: 9:42
